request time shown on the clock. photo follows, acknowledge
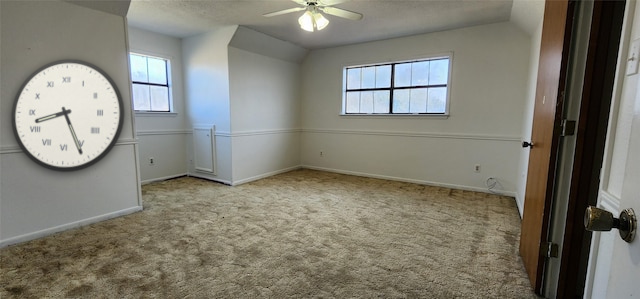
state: 8:26
